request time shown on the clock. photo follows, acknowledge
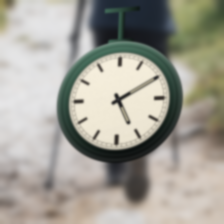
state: 5:10
